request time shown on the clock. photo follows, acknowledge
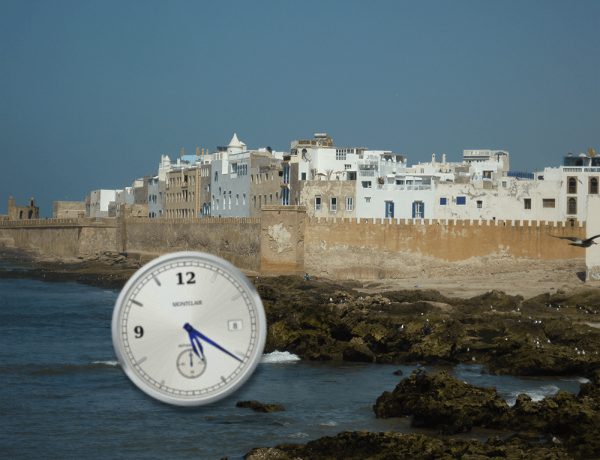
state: 5:21
